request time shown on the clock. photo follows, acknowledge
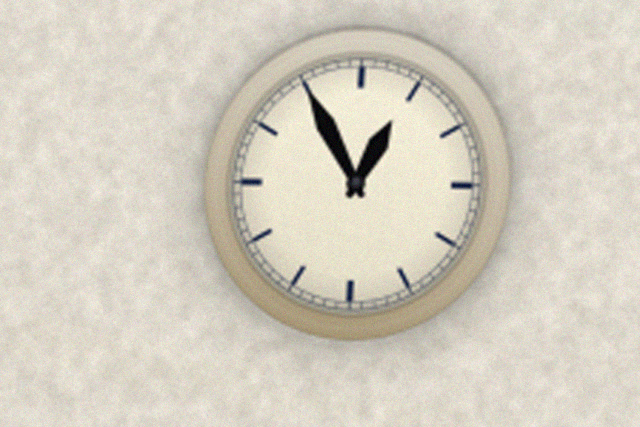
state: 12:55
